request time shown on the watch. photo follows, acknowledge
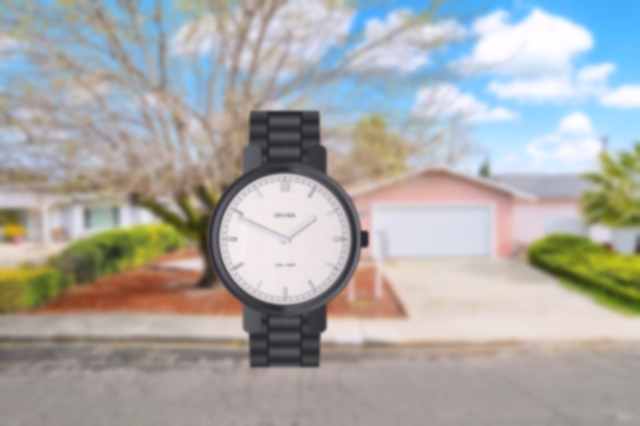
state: 1:49
